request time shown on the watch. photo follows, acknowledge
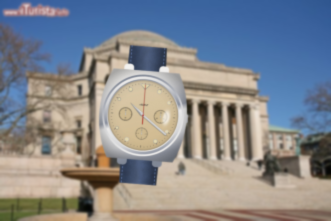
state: 10:21
